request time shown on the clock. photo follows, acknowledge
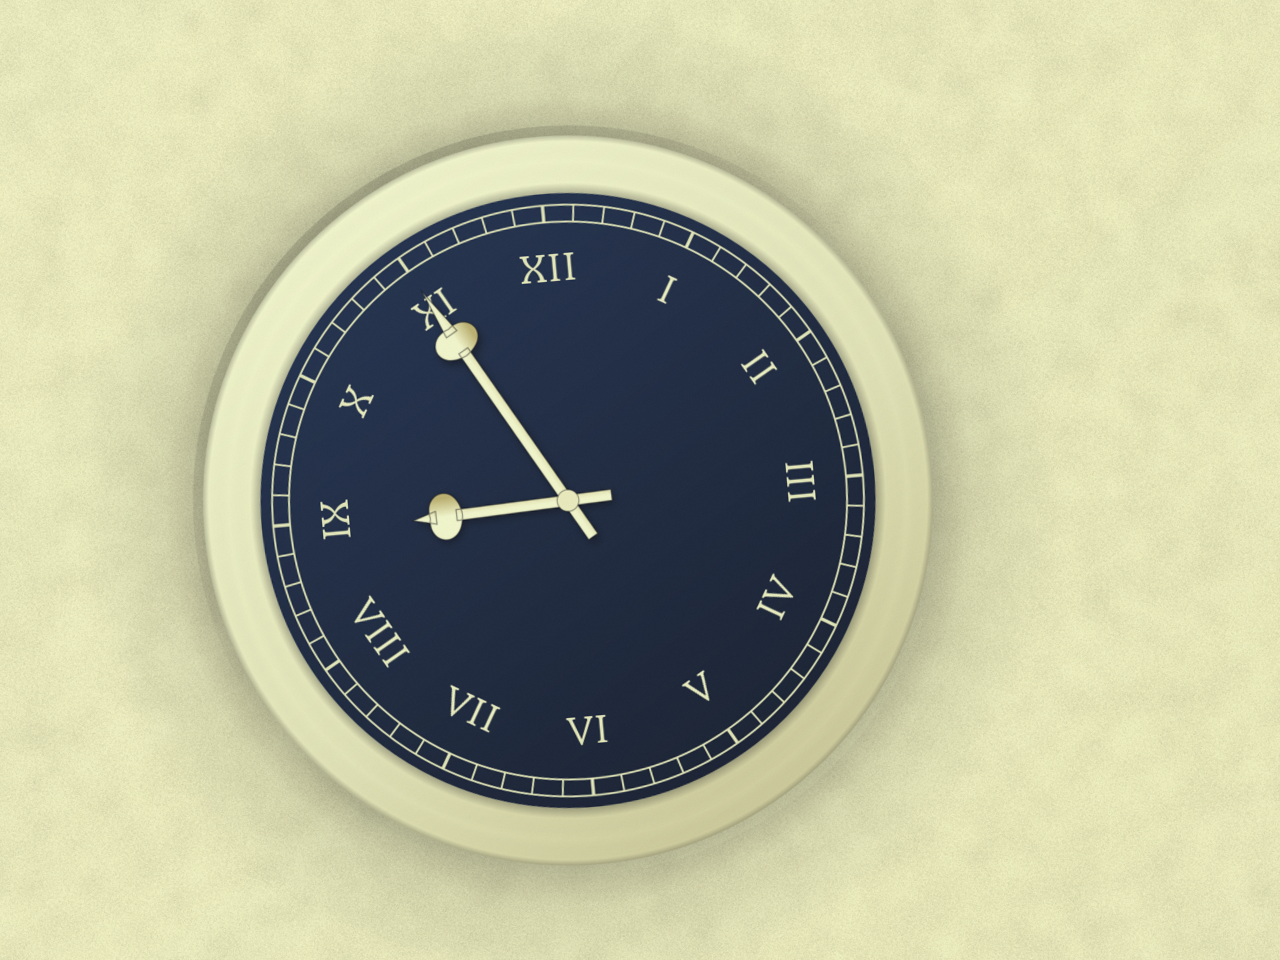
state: 8:55
